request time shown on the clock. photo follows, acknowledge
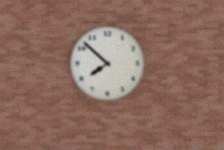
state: 7:52
